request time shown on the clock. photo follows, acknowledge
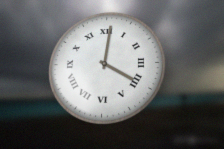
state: 4:01
